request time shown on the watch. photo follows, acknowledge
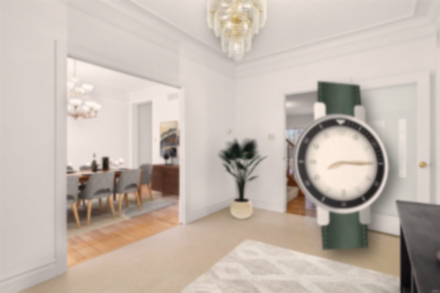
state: 8:15
